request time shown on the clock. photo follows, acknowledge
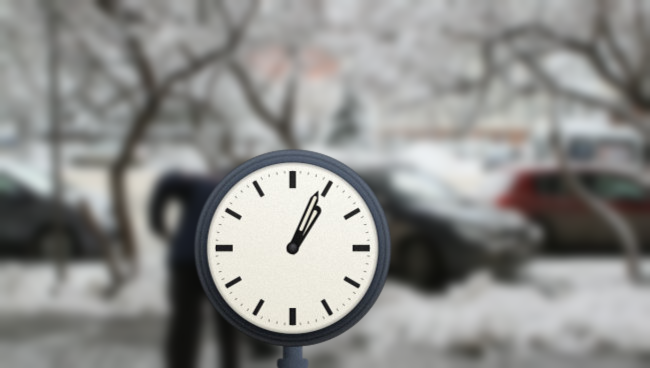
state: 1:04
